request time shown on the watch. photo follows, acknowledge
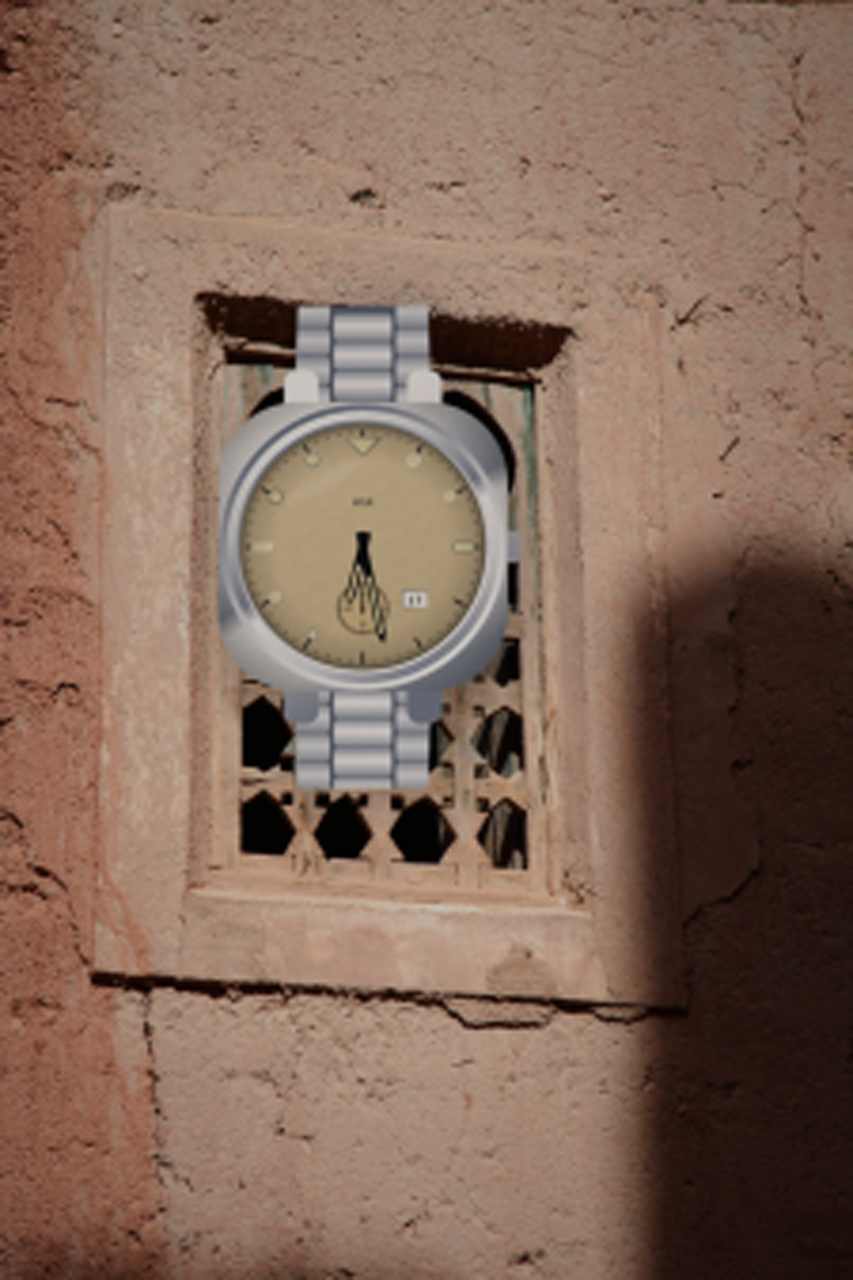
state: 6:28
